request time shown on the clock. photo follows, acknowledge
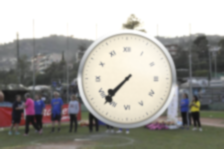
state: 7:37
